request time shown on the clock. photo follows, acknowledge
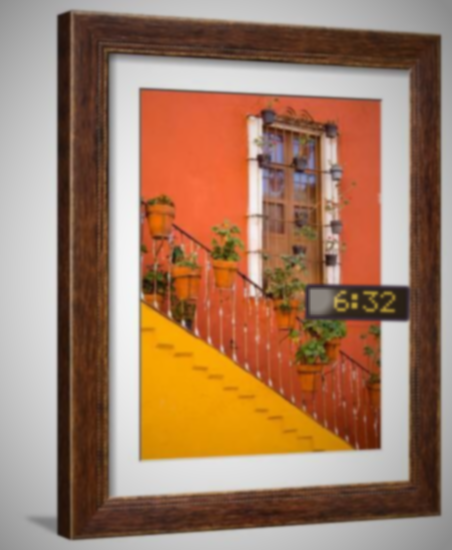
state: 6:32
